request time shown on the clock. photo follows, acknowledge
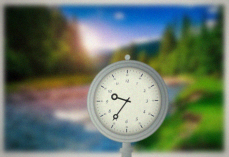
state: 9:36
